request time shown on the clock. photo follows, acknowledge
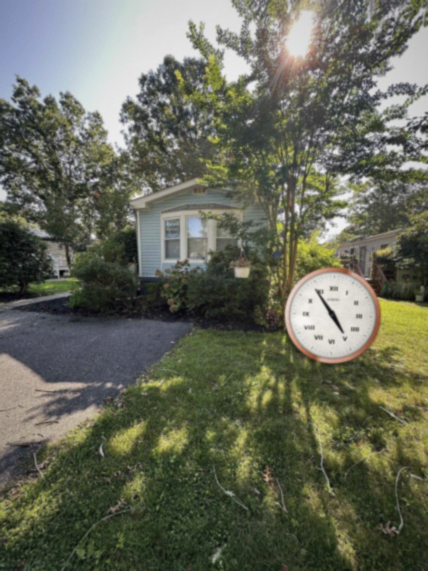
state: 4:54
